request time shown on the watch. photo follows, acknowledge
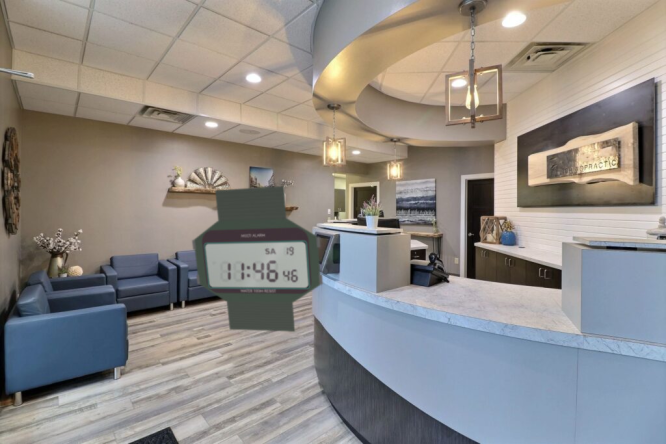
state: 11:46:46
